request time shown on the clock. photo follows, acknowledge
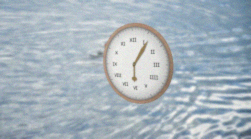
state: 6:06
